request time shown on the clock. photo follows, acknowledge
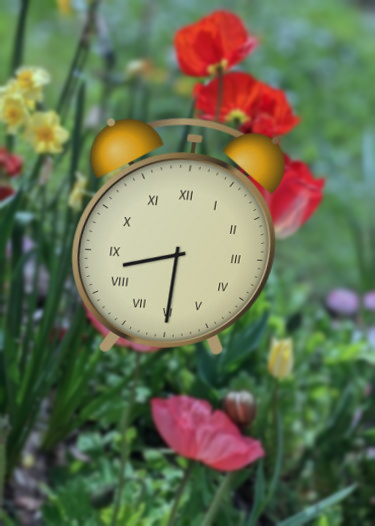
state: 8:30
